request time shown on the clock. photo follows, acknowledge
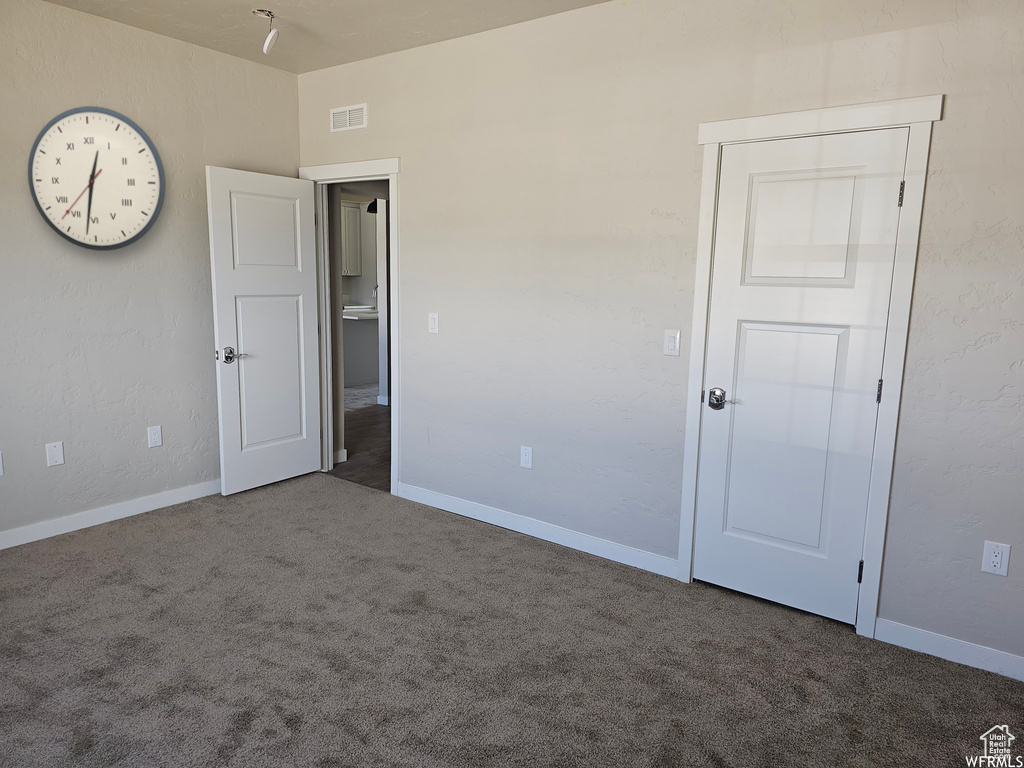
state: 12:31:37
